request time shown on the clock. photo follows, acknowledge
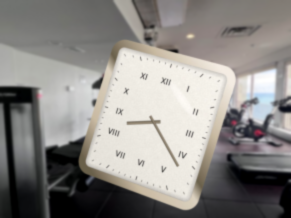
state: 8:22
